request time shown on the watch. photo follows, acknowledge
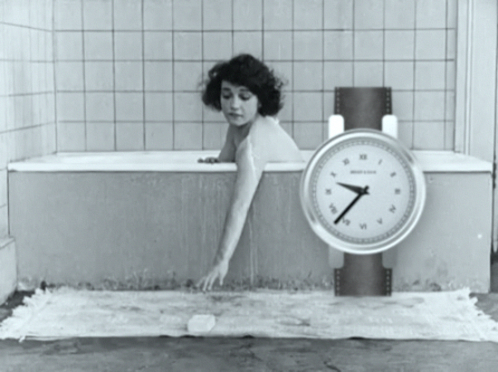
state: 9:37
